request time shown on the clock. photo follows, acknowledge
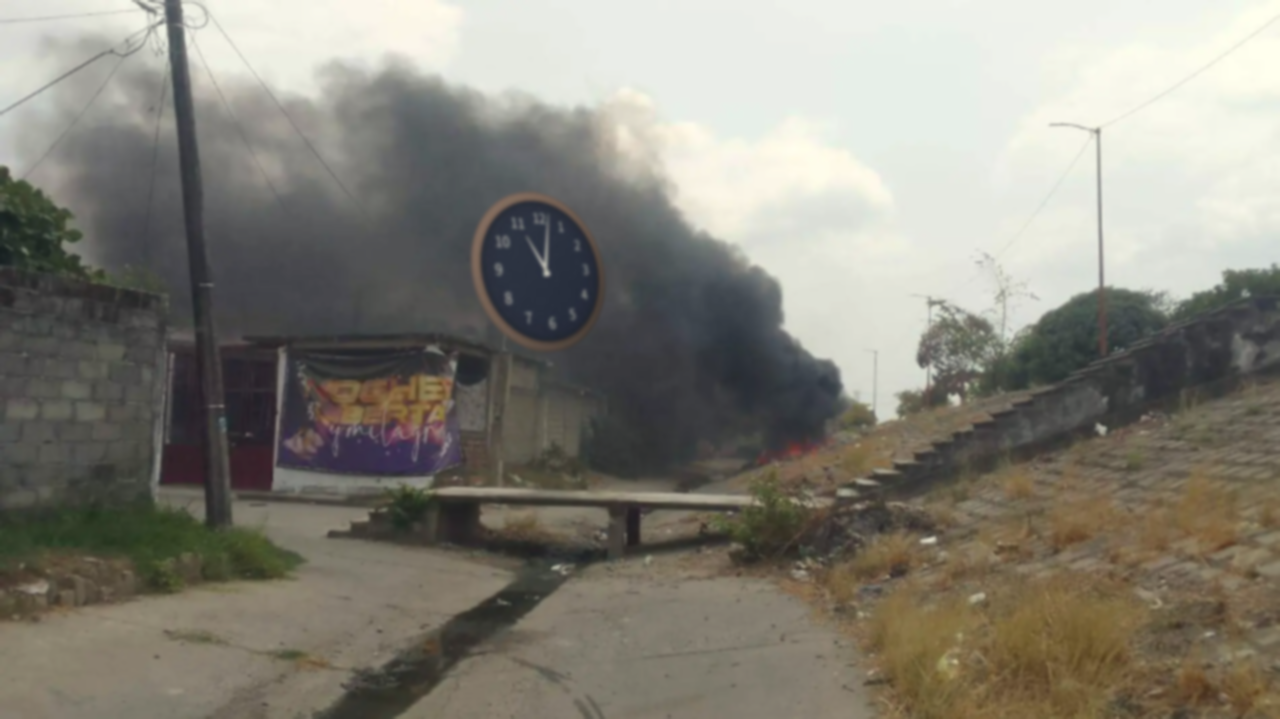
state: 11:02
